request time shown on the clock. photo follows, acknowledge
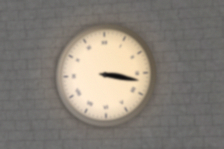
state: 3:17
